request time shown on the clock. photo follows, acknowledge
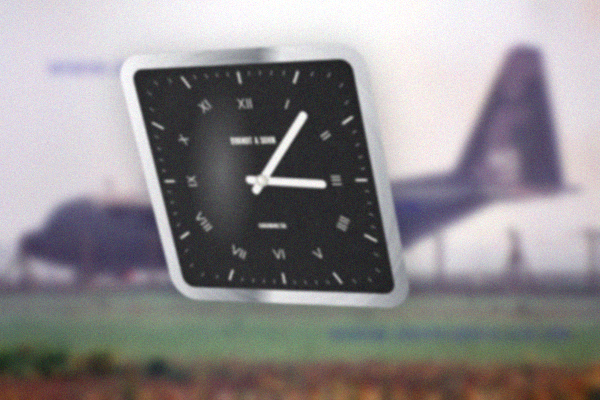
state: 3:07
